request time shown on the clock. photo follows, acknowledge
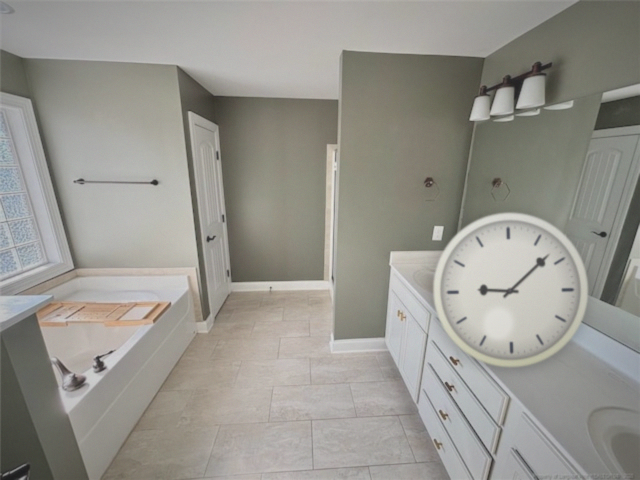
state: 9:08
